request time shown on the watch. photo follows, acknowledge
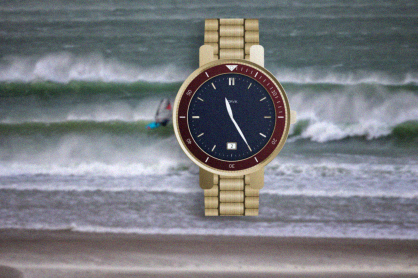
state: 11:25
